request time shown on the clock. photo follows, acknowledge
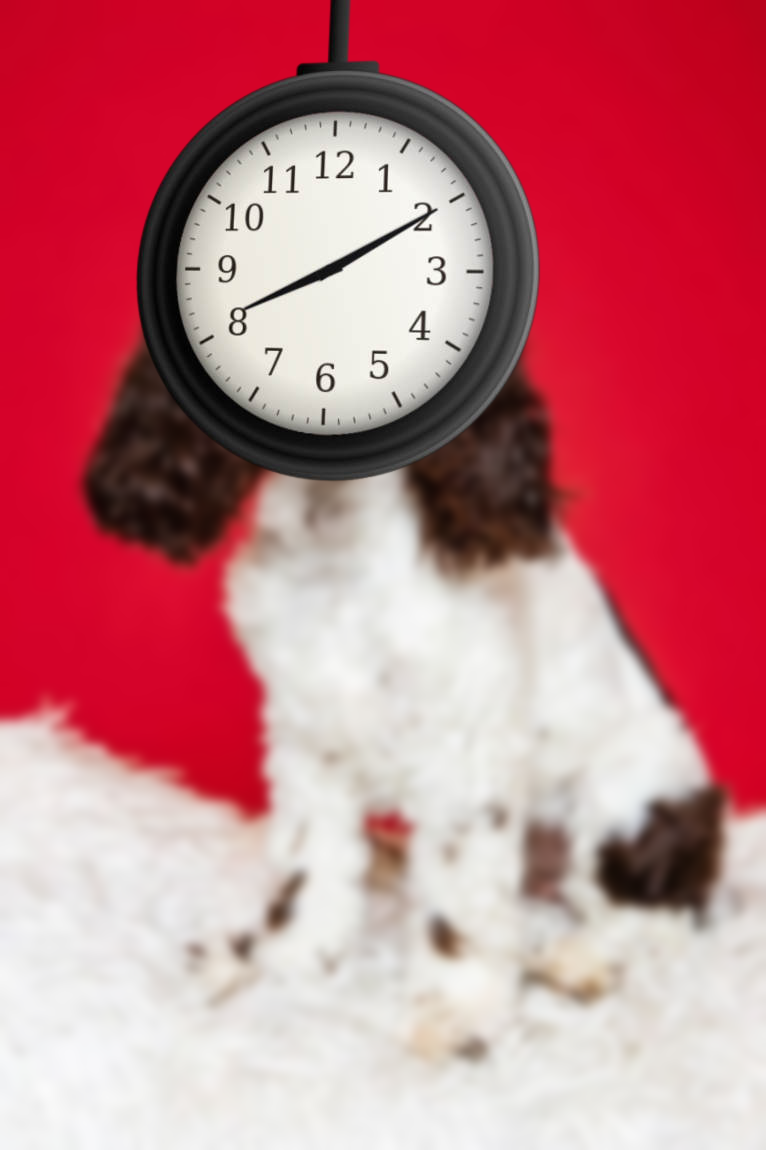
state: 8:10
